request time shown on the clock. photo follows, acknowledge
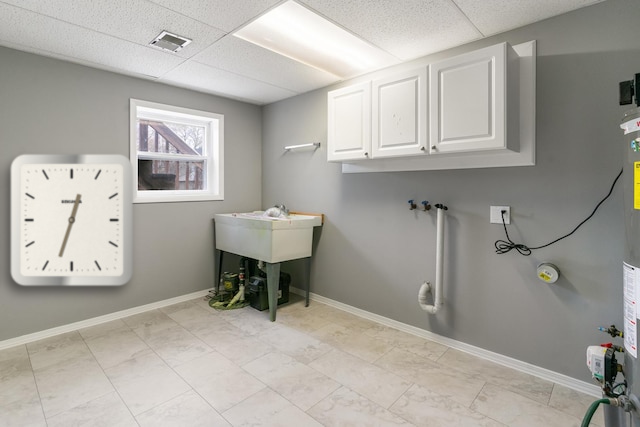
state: 12:33
